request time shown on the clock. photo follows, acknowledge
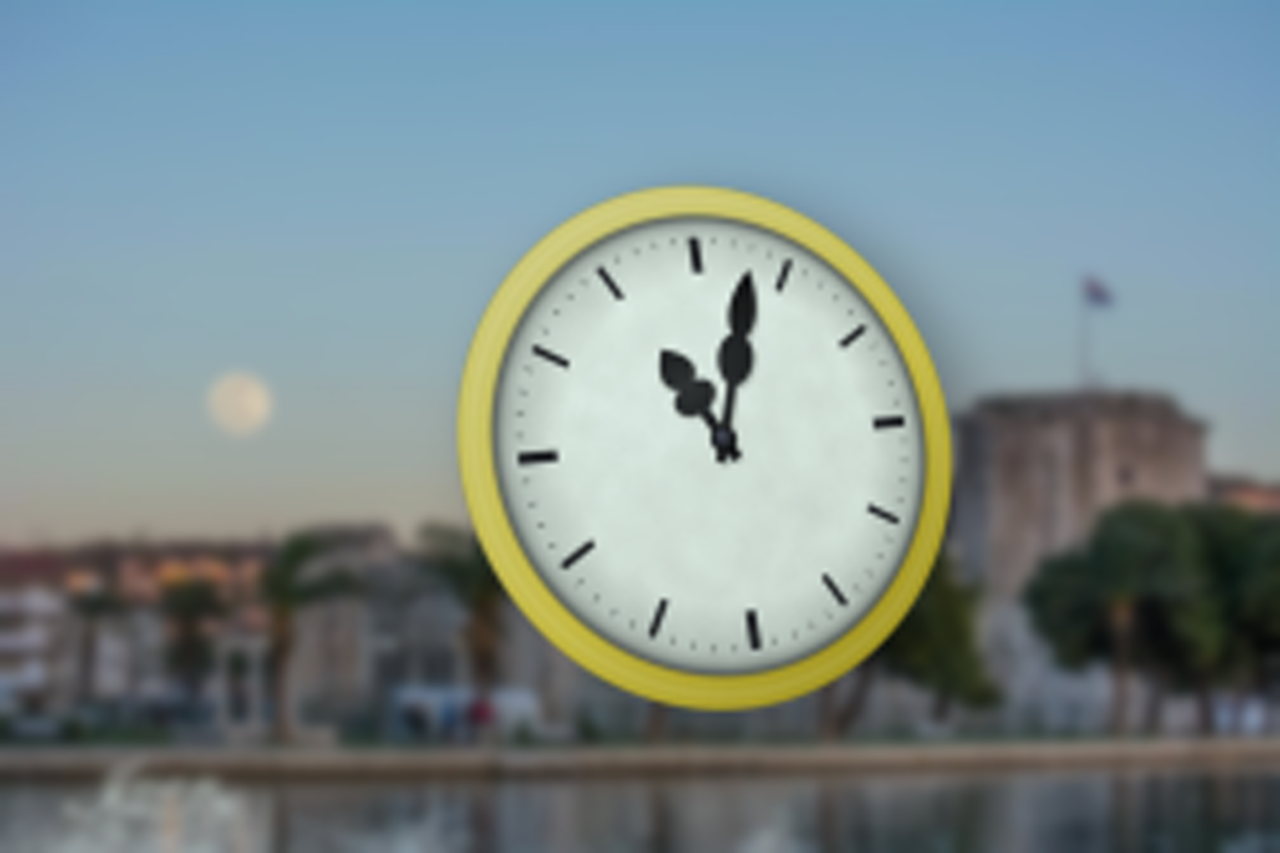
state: 11:03
